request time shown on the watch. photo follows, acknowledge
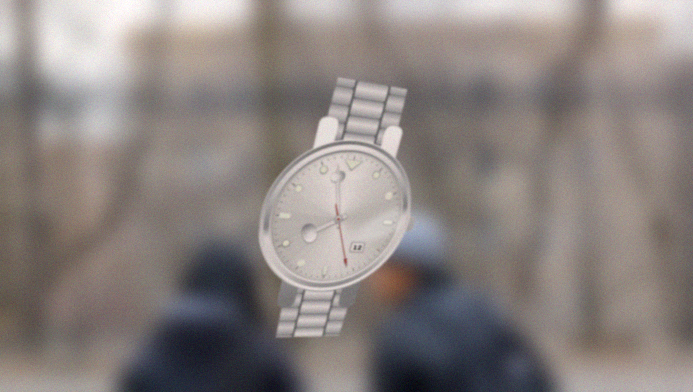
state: 7:57:26
